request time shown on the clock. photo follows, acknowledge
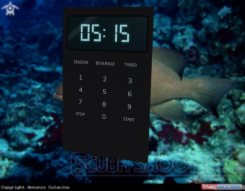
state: 5:15
